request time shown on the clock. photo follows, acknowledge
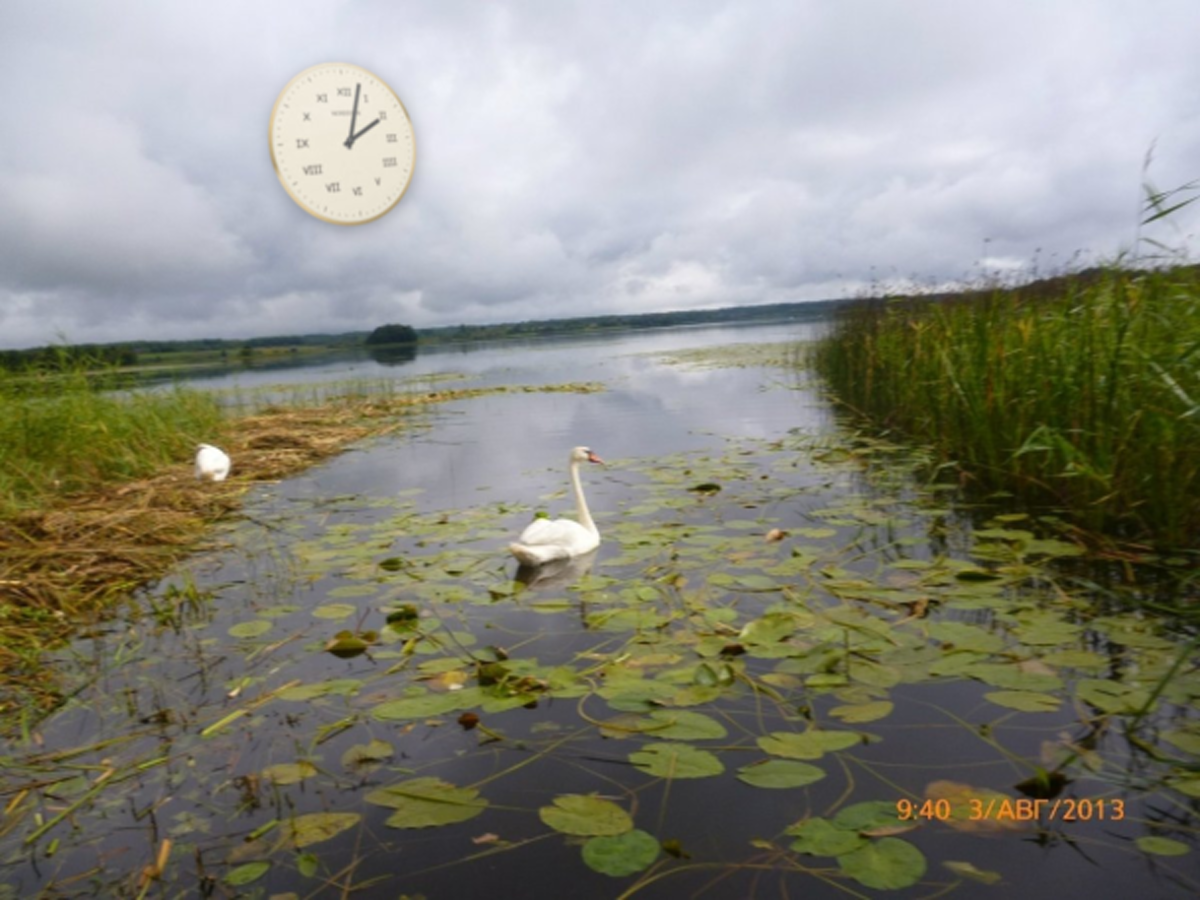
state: 2:03
